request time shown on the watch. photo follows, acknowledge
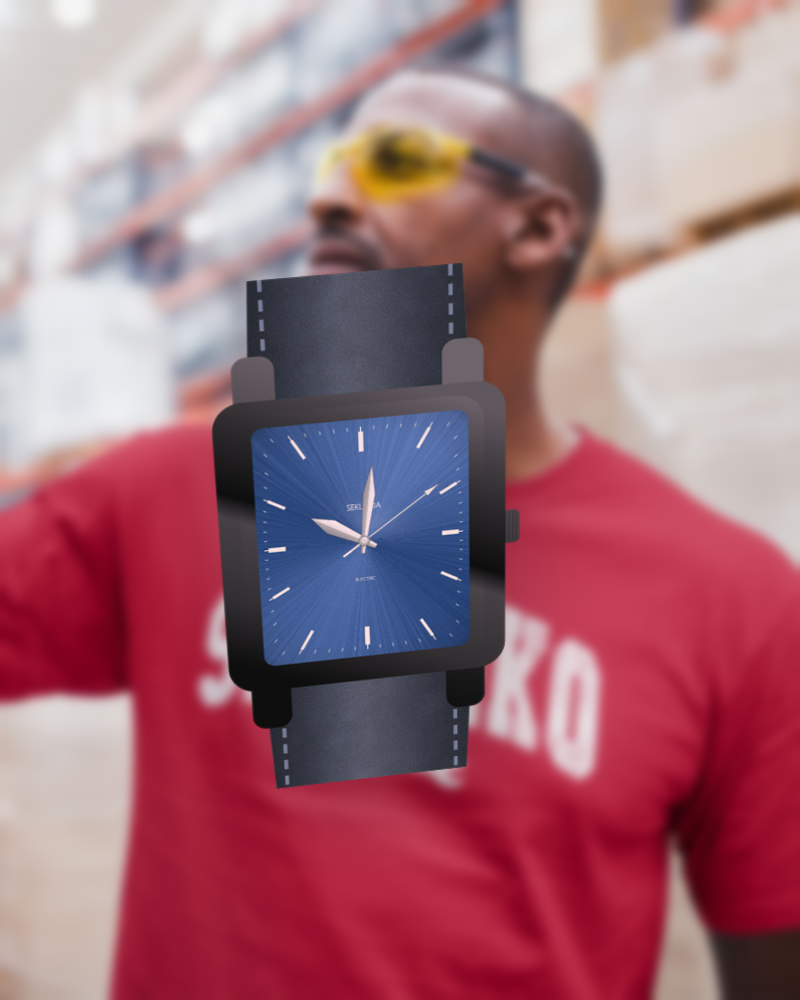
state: 10:01:09
